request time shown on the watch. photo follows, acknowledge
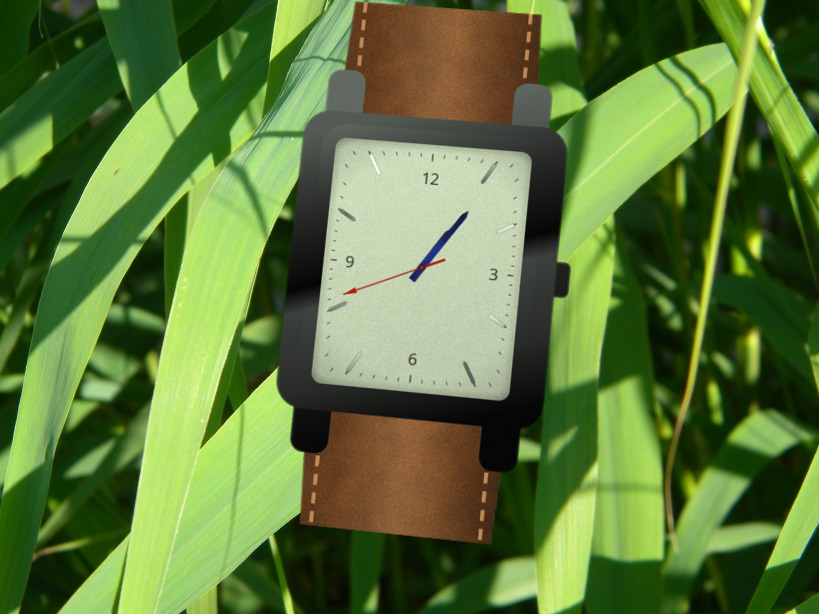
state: 1:05:41
